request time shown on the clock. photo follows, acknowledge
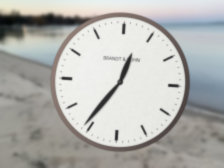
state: 12:36
